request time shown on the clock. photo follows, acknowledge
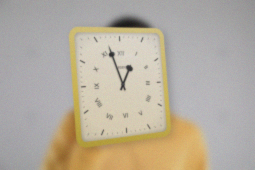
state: 12:57
